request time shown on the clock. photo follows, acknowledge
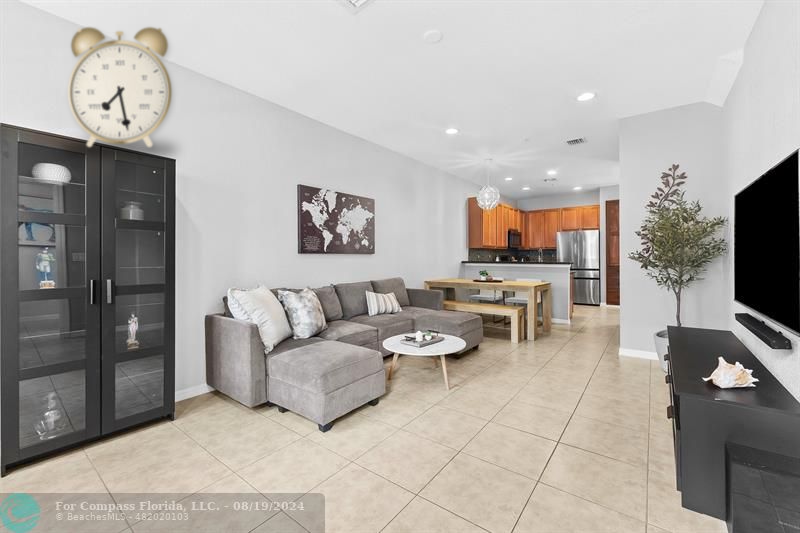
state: 7:28
